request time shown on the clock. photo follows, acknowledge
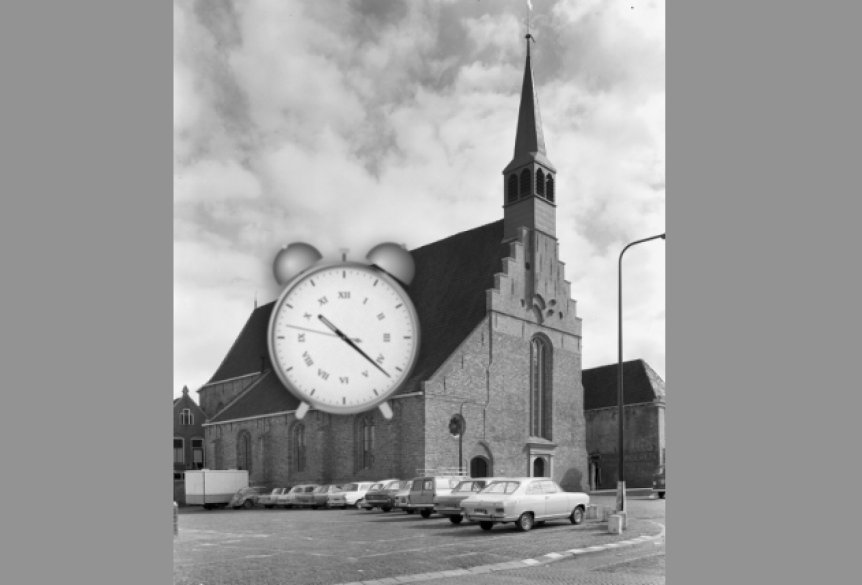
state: 10:21:47
